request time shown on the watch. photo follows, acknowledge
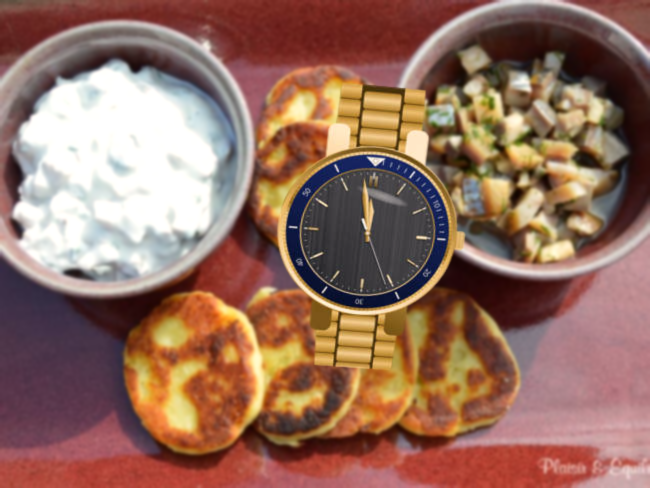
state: 11:58:26
